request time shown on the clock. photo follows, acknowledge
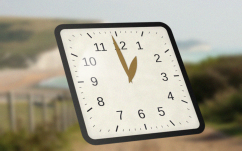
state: 12:59
